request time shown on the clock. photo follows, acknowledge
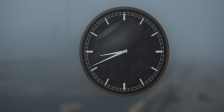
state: 8:41
